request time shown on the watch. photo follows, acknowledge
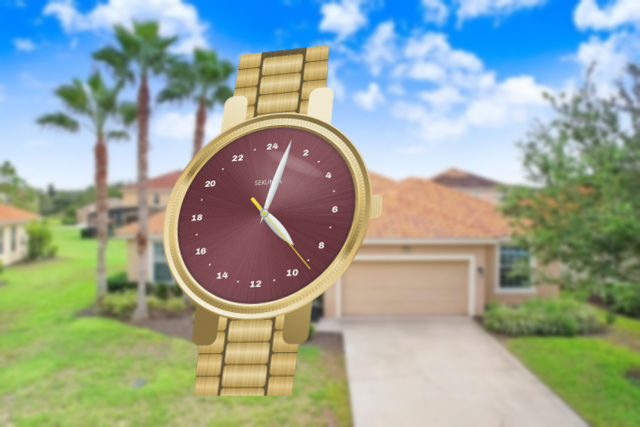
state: 9:02:23
